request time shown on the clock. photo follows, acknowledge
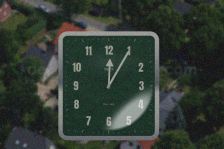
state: 12:05
